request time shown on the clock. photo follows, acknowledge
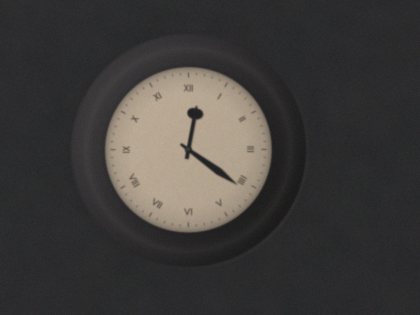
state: 12:21
